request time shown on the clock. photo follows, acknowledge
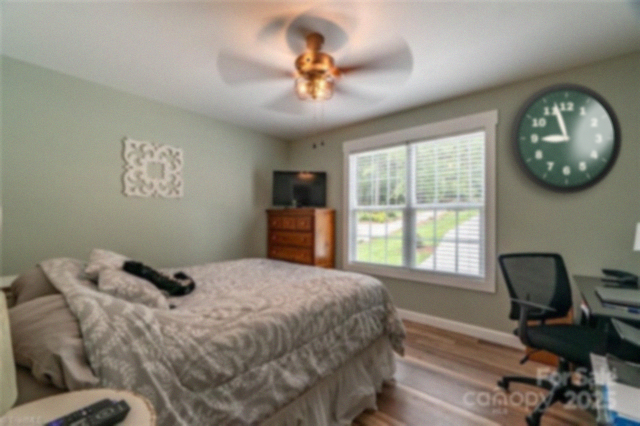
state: 8:57
